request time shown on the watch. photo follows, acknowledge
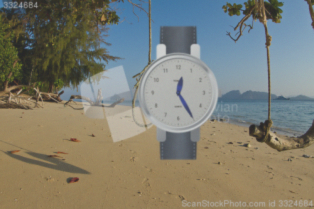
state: 12:25
